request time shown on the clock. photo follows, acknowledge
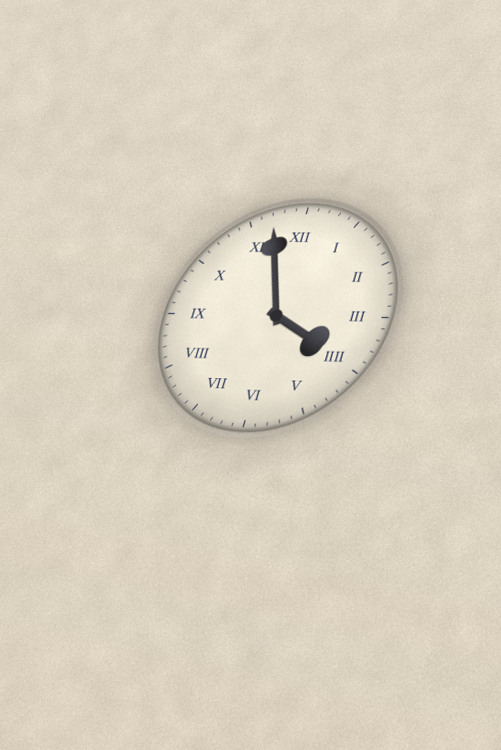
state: 3:57
